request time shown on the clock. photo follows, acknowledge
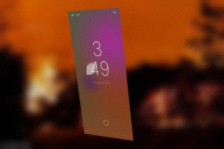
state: 3:49
